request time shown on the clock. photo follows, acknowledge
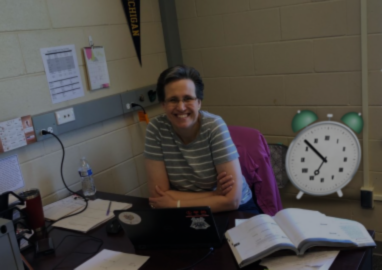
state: 6:52
